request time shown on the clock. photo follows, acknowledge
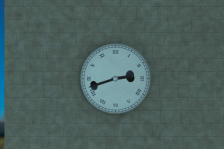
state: 2:42
